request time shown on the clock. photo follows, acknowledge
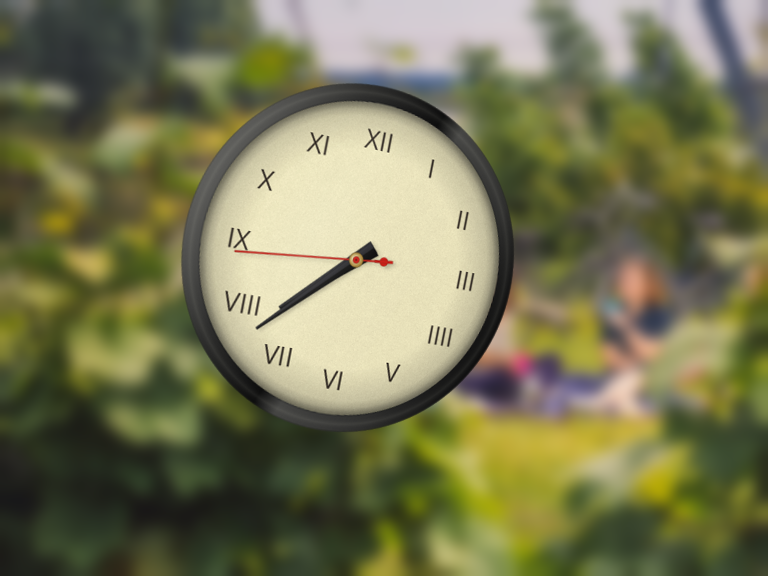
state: 7:37:44
